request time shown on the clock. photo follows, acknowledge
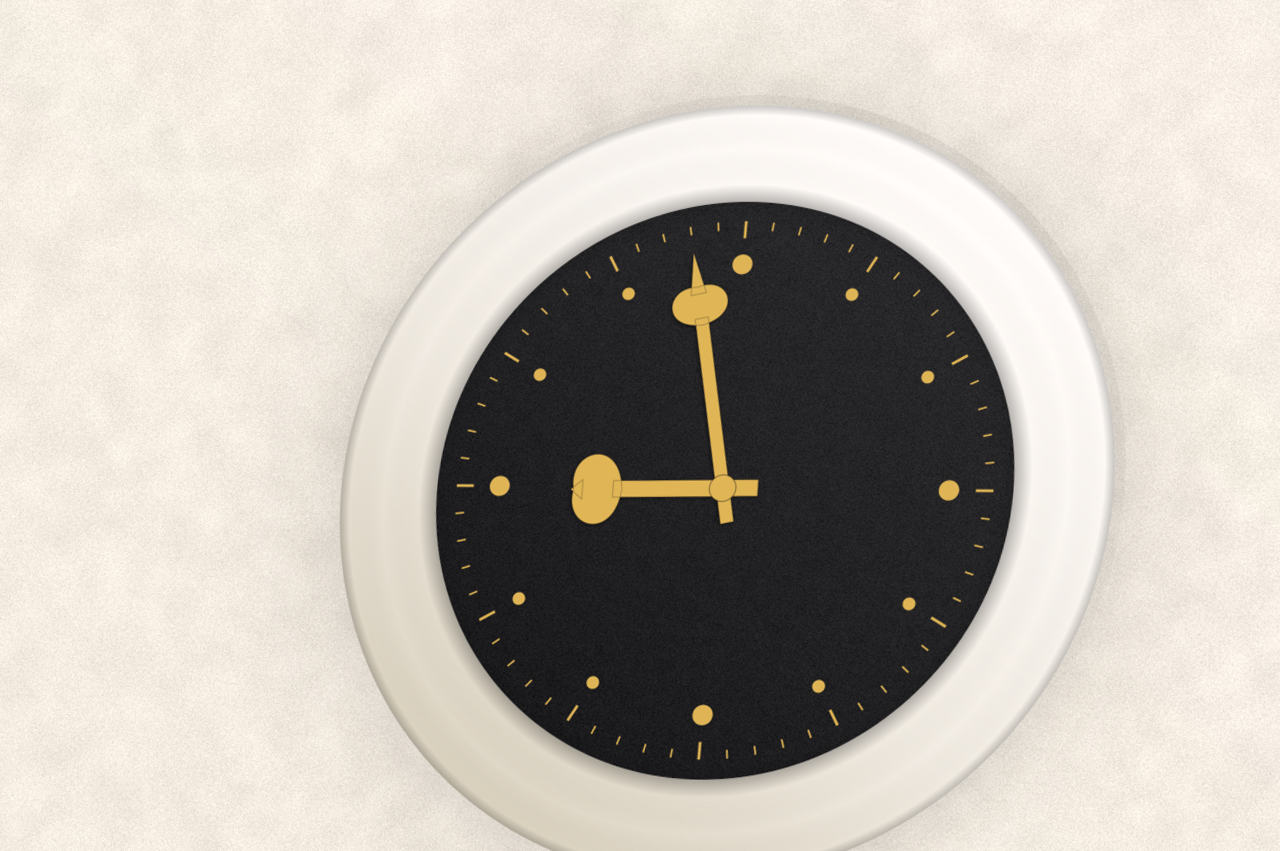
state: 8:58
